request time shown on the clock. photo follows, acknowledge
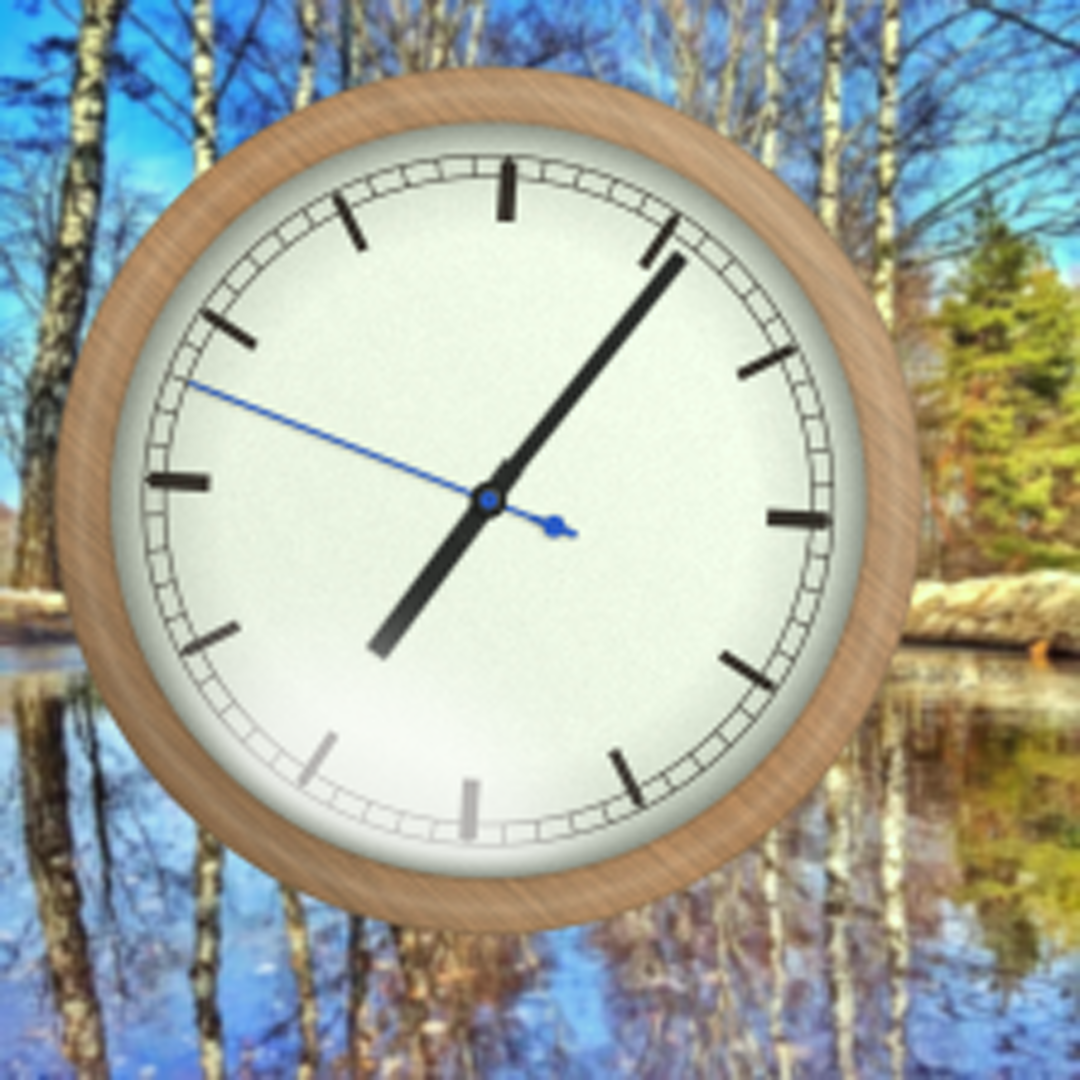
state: 7:05:48
